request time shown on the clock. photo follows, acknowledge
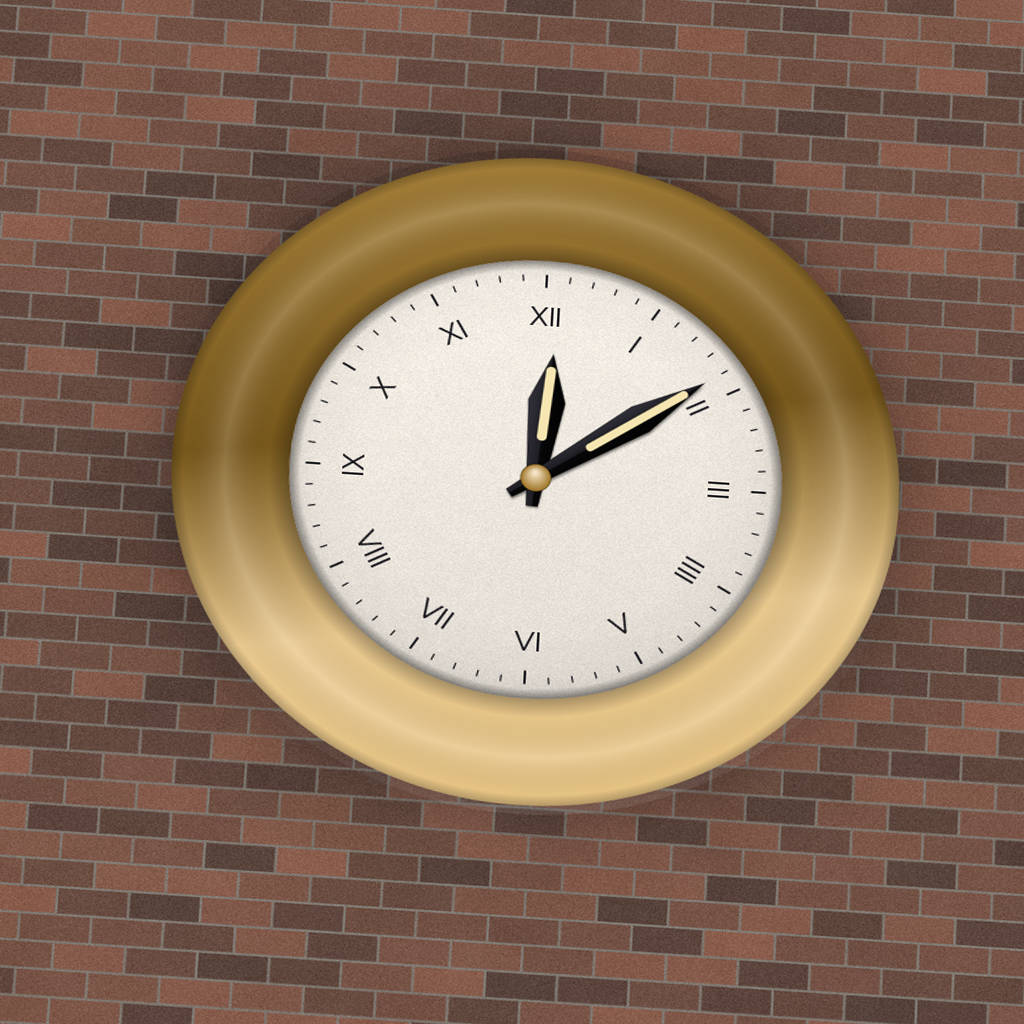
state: 12:09
